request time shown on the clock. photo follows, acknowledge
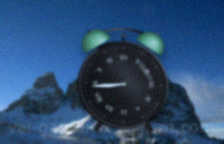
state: 8:44
